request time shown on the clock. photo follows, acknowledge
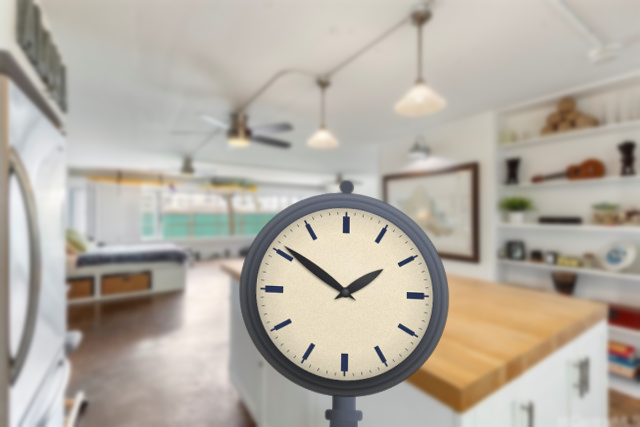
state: 1:51
